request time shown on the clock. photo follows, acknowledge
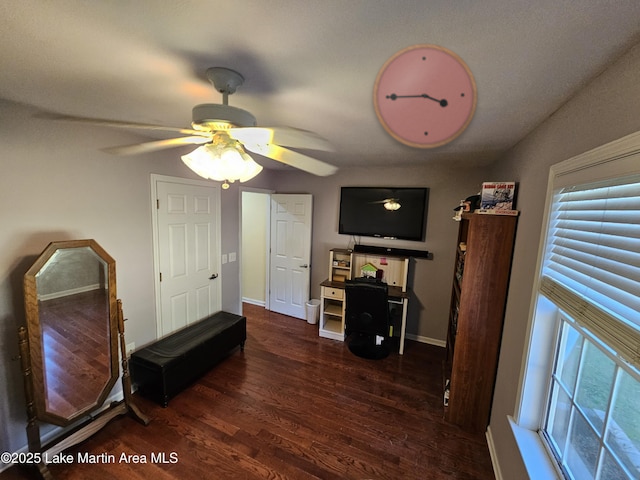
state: 3:45
